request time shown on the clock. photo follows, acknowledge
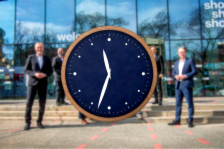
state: 11:33
